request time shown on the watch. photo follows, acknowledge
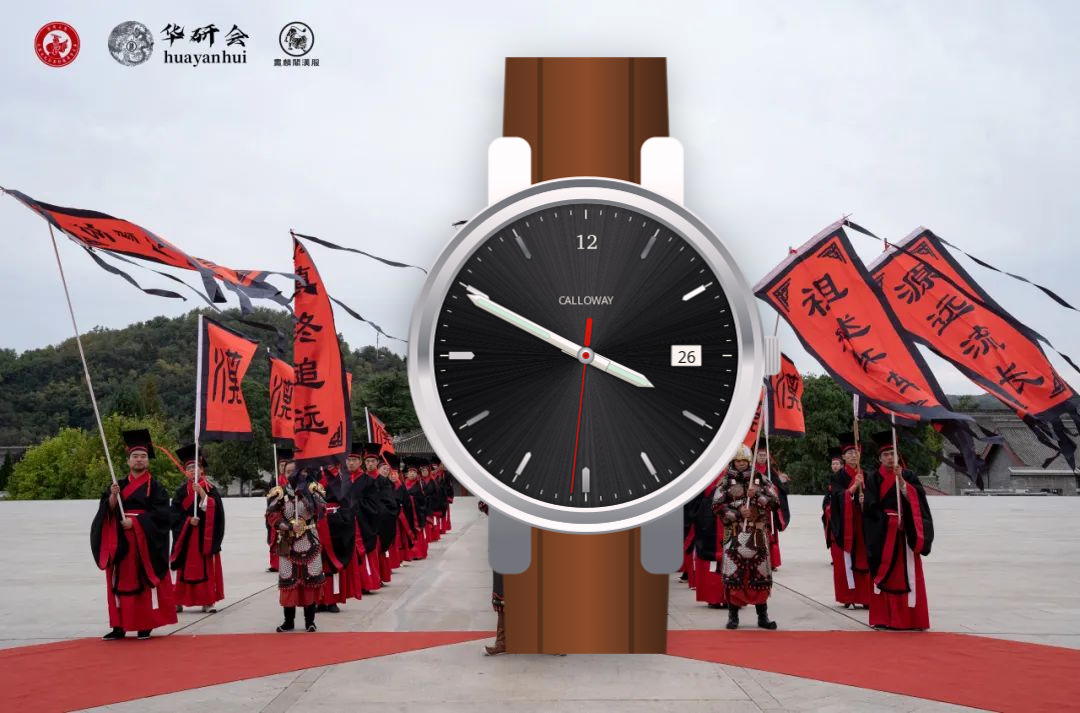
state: 3:49:31
